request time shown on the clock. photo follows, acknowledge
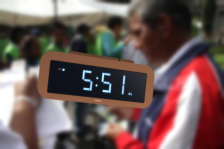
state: 5:51
